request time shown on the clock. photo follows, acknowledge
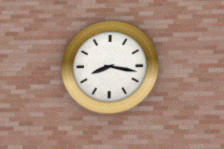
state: 8:17
